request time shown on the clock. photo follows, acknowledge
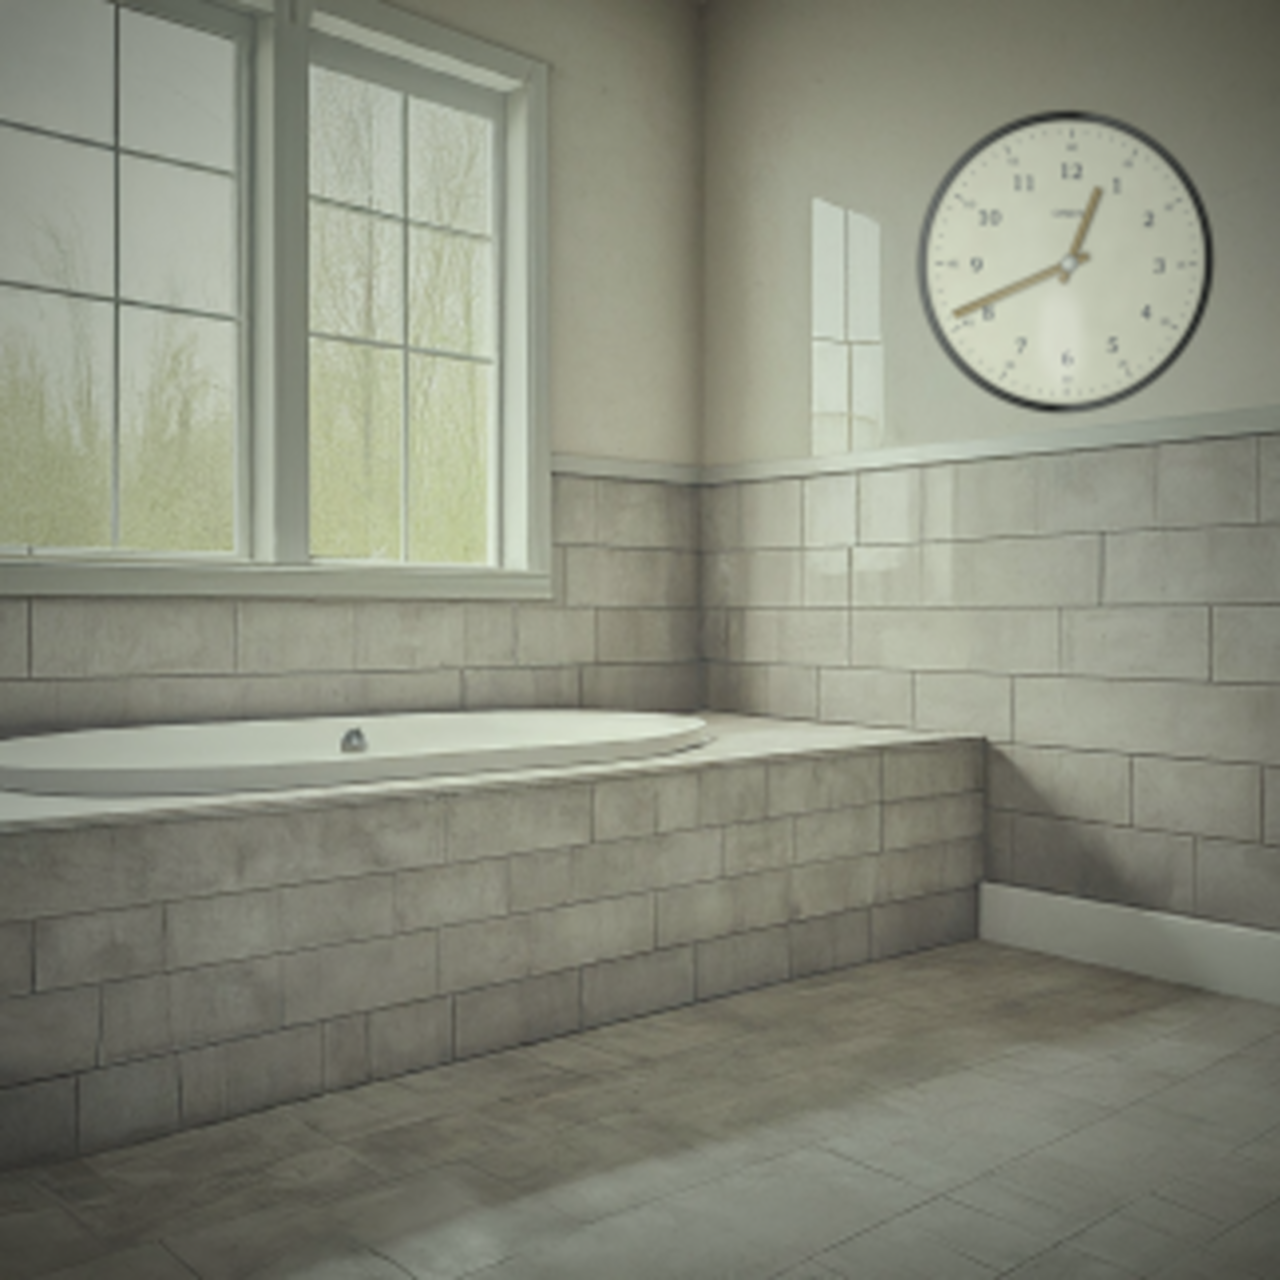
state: 12:41
